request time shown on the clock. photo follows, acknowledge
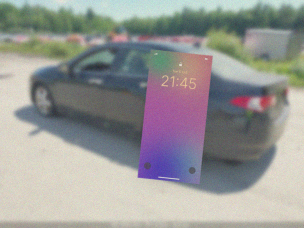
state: 21:45
